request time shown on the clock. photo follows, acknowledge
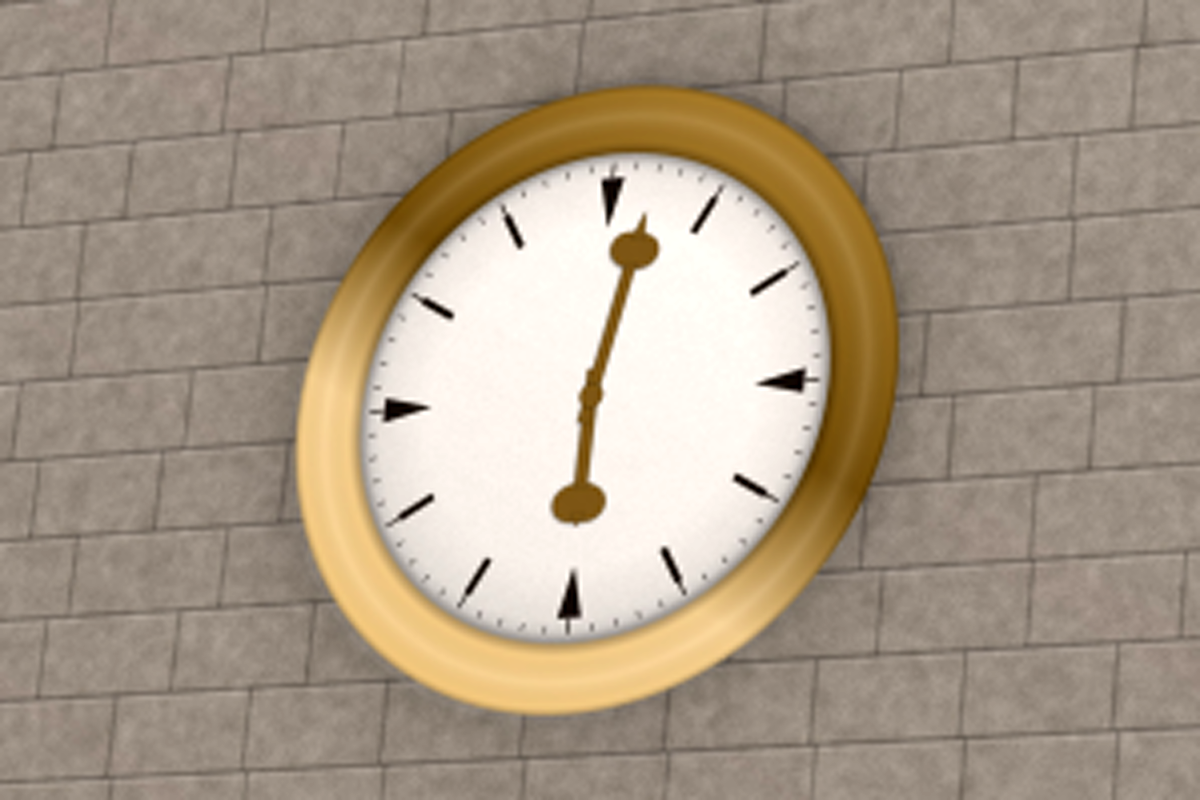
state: 6:02
